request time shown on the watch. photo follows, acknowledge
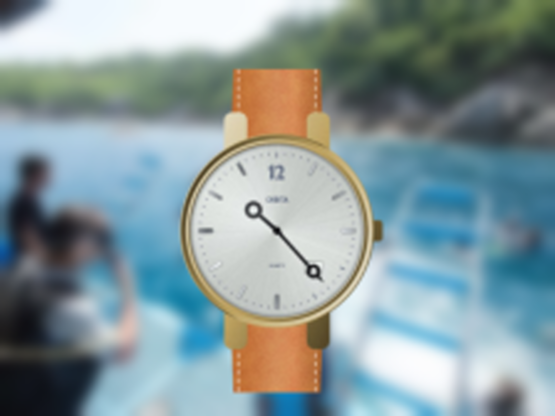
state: 10:23
